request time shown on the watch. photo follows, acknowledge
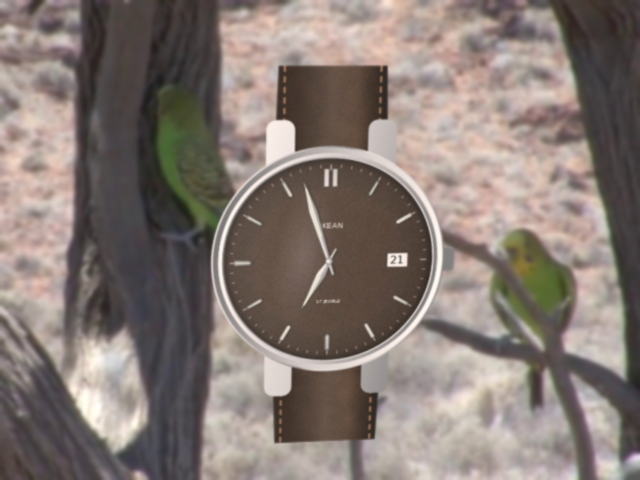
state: 6:57
